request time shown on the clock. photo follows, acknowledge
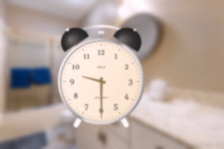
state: 9:30
